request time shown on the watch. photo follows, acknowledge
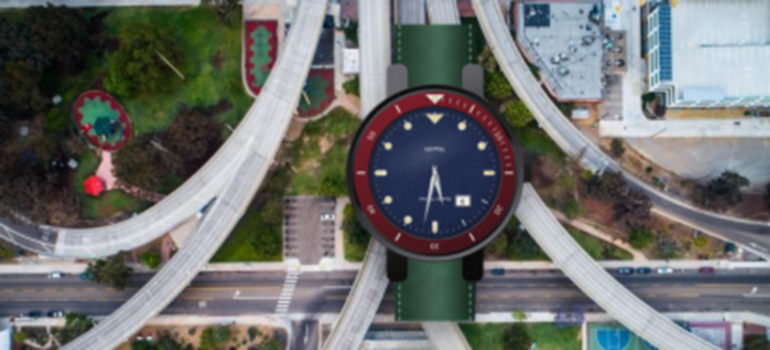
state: 5:32
